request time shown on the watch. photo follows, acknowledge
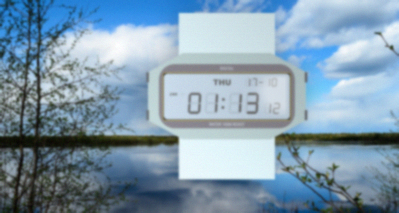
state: 1:13:12
